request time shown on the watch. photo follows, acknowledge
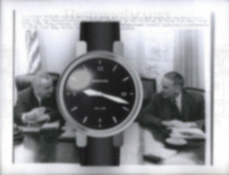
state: 9:18
